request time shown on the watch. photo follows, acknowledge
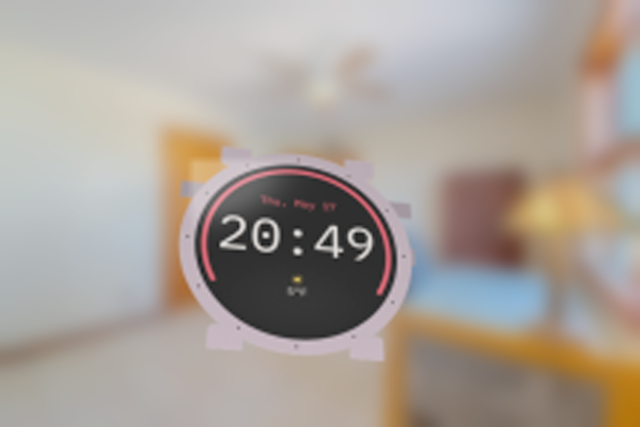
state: 20:49
